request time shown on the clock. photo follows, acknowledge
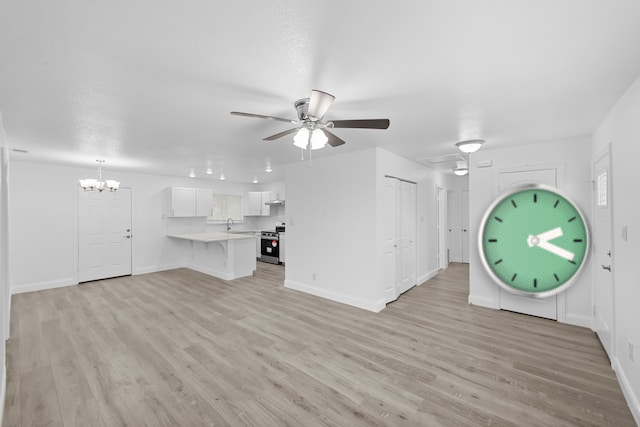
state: 2:19
